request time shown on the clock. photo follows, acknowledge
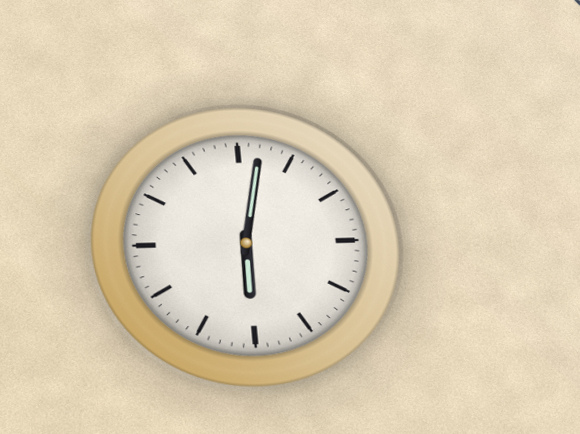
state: 6:02
